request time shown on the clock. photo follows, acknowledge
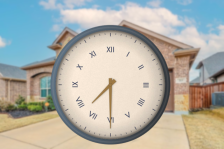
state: 7:30
